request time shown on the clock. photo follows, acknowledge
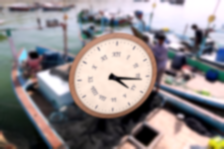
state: 4:16
